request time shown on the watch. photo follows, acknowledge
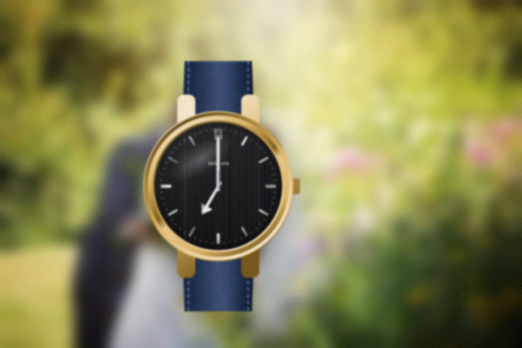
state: 7:00
